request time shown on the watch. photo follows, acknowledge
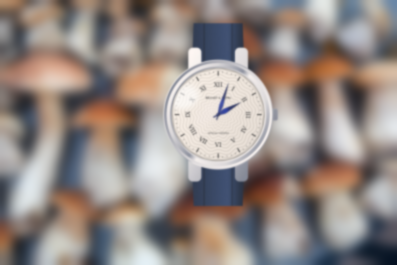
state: 2:03
